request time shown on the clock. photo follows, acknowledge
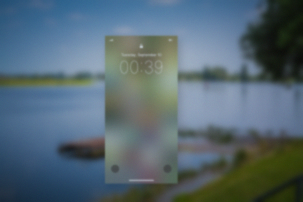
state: 0:39
